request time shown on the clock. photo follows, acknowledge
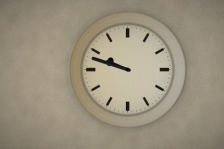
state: 9:48
